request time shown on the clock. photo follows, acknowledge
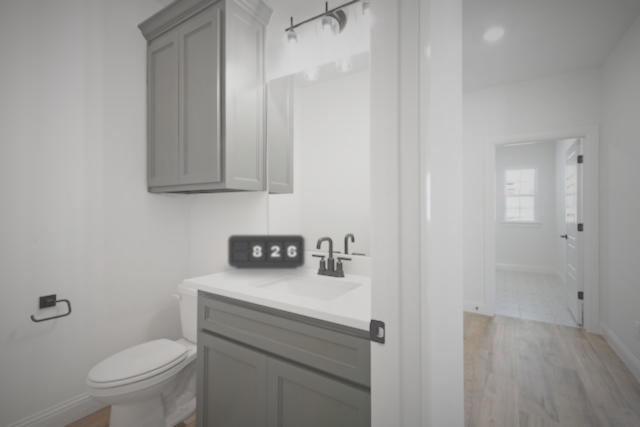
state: 8:26
